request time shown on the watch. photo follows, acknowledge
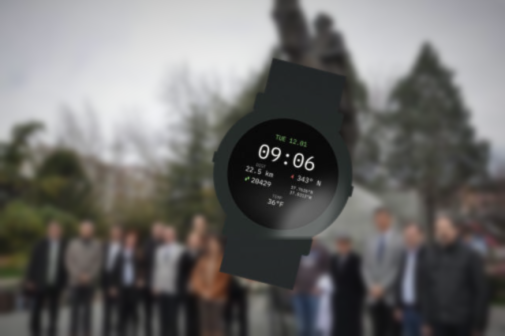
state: 9:06
